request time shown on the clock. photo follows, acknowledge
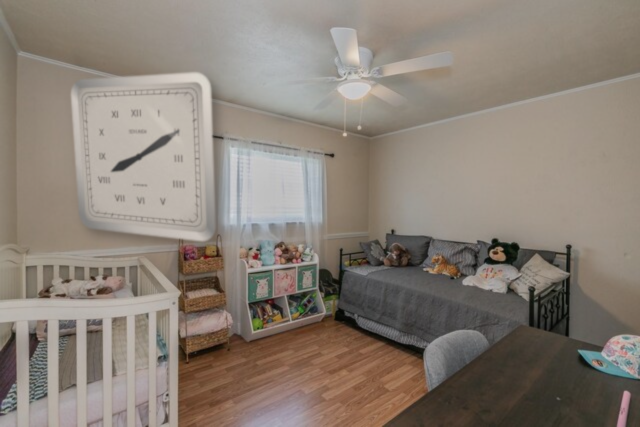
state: 8:10
